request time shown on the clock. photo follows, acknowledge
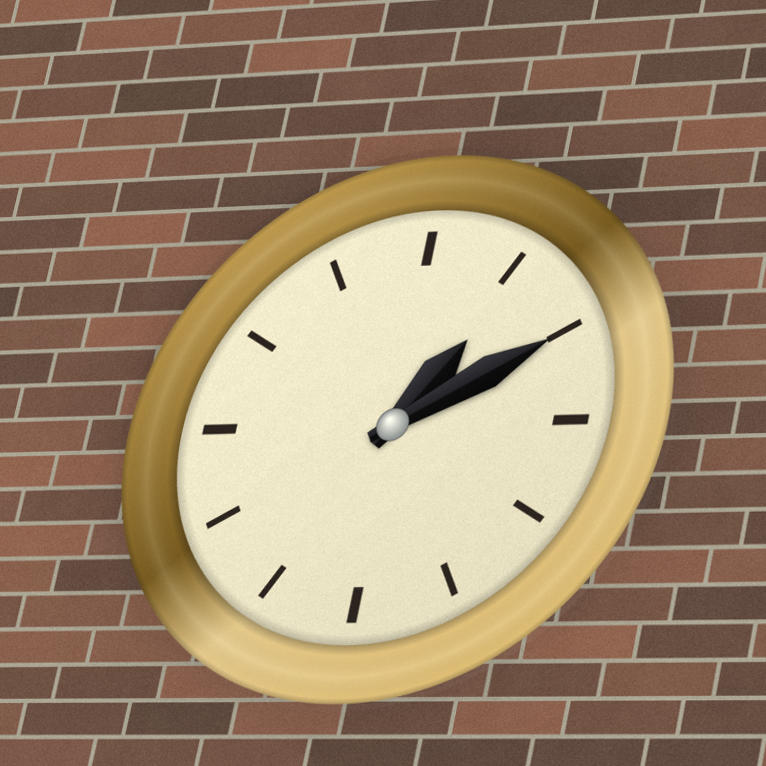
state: 1:10
